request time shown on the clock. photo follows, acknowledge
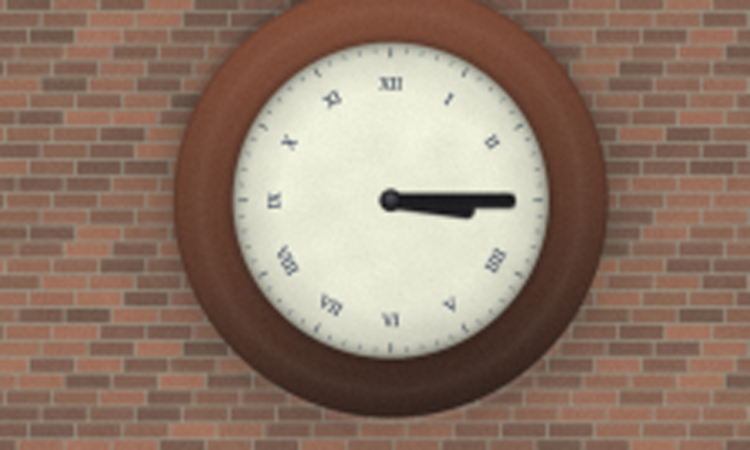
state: 3:15
